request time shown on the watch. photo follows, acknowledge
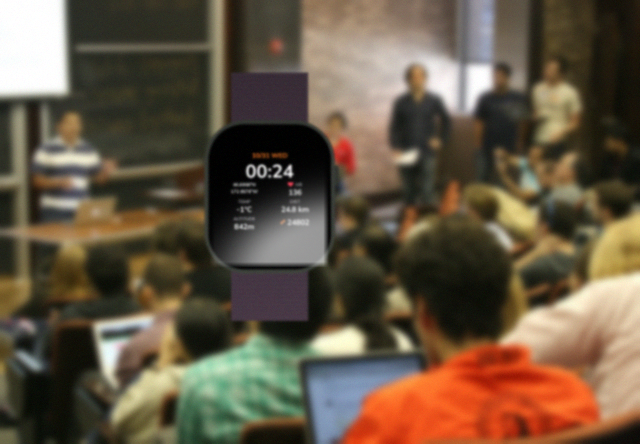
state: 0:24
